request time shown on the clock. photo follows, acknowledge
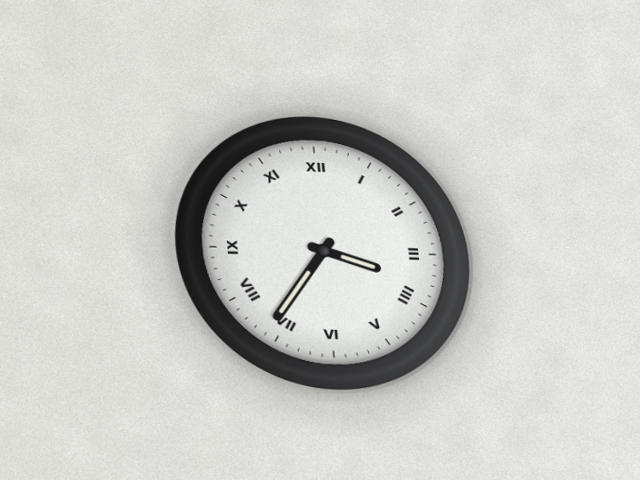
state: 3:36
